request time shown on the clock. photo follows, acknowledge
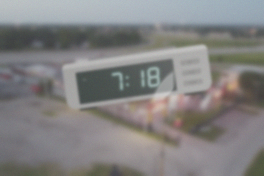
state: 7:18
